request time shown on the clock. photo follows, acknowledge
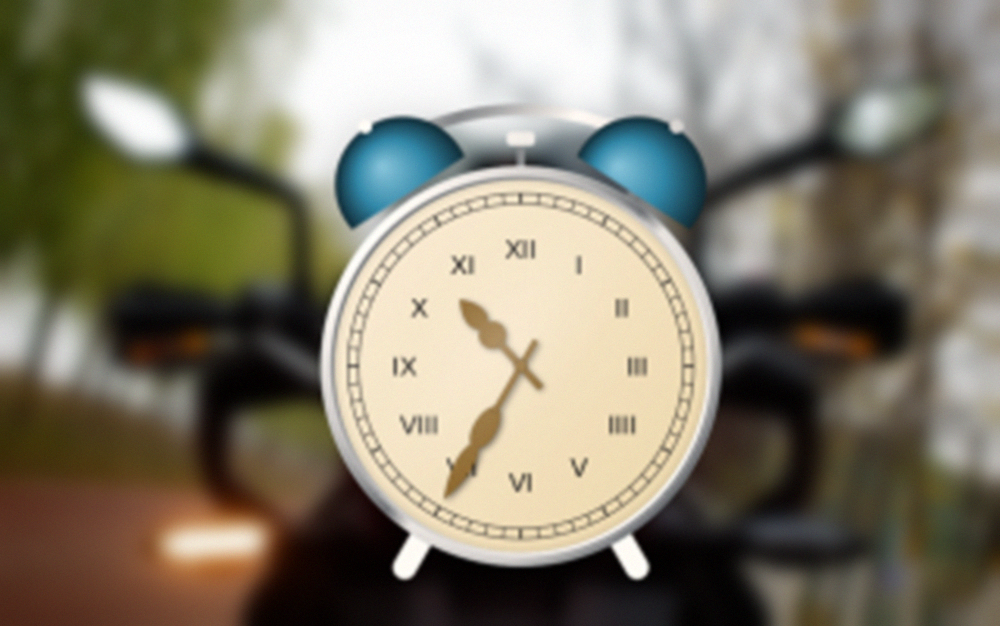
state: 10:35
